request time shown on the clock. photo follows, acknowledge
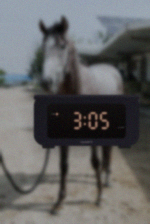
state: 3:05
